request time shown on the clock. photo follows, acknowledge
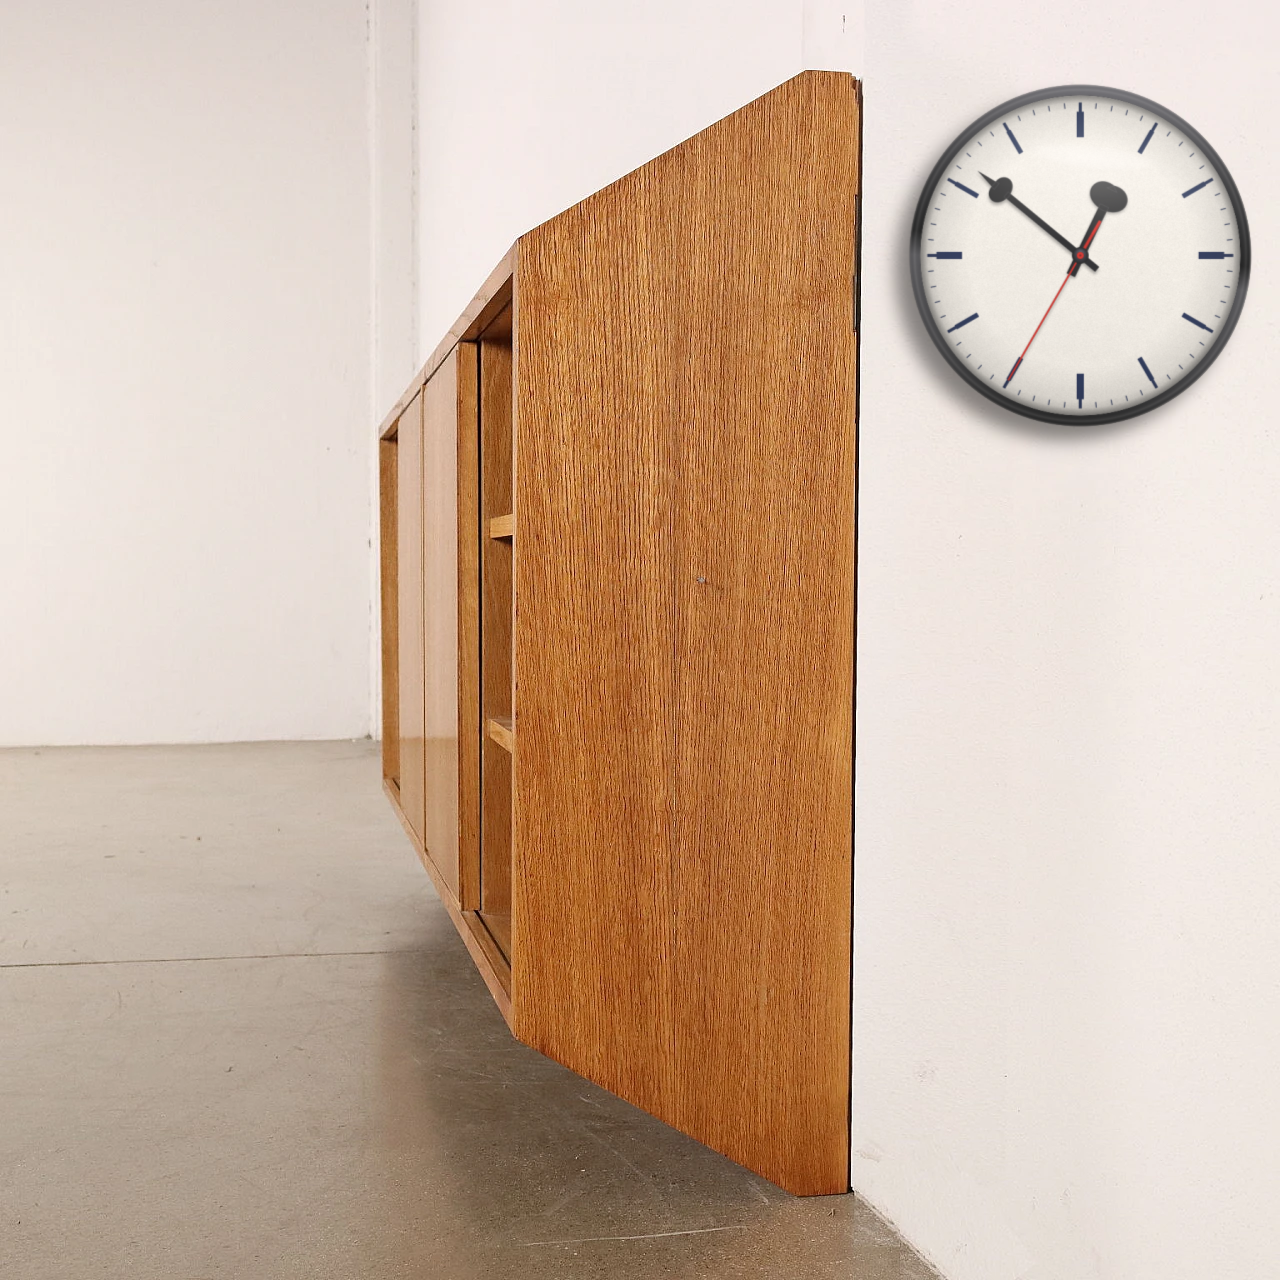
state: 12:51:35
